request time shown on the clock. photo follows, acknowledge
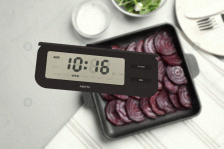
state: 10:16
